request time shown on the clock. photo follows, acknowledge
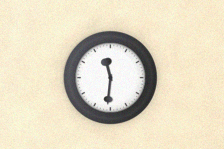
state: 11:31
